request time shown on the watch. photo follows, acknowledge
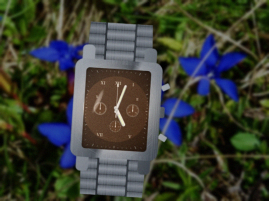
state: 5:03
